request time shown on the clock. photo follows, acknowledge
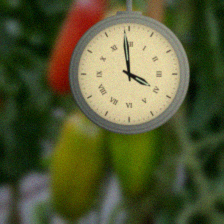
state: 3:59
